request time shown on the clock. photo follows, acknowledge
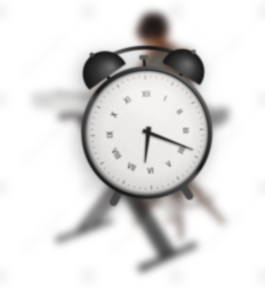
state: 6:19
